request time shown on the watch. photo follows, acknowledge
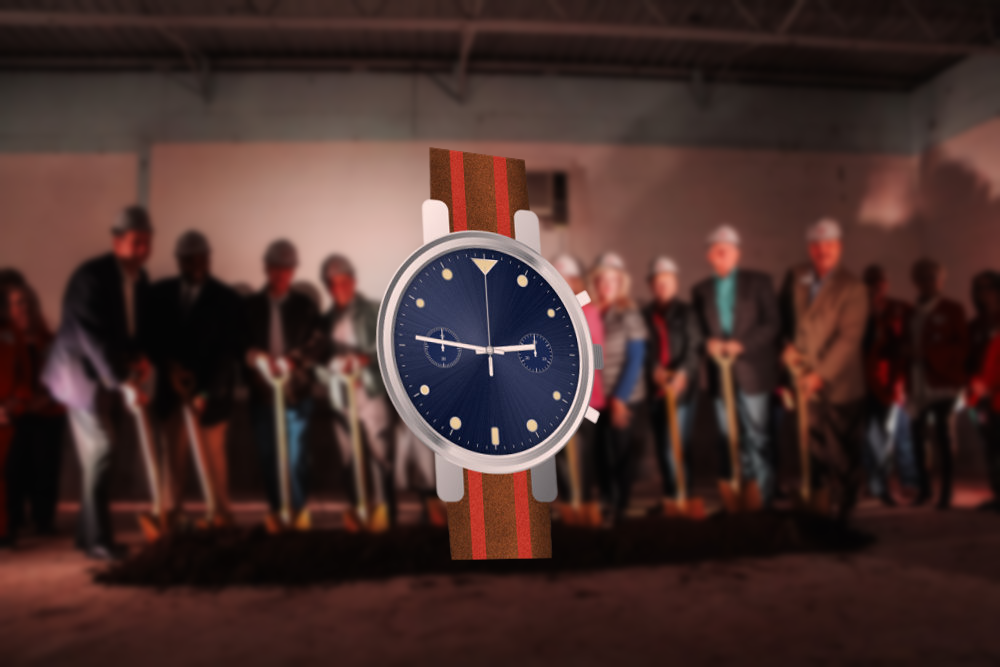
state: 2:46
